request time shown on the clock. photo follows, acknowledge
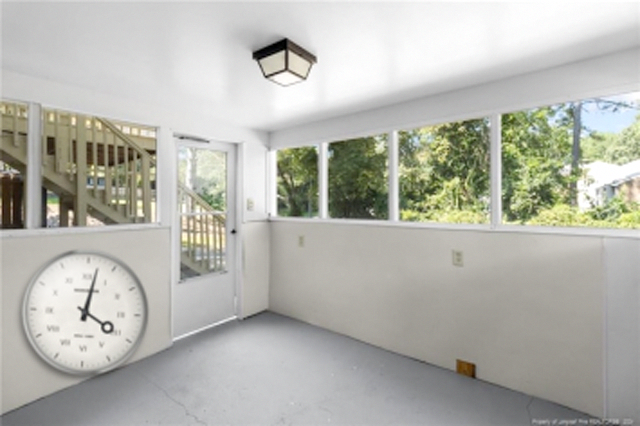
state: 4:02
